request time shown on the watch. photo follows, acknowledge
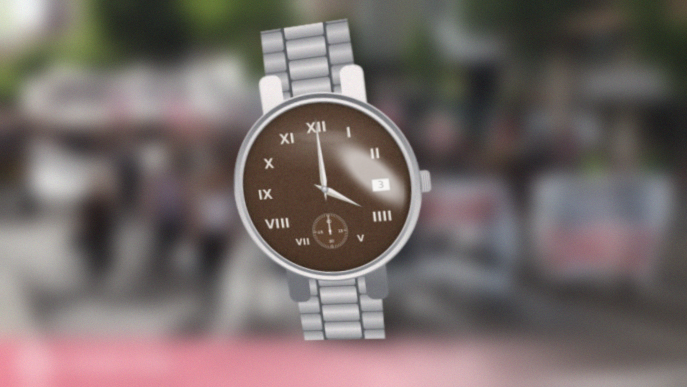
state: 4:00
